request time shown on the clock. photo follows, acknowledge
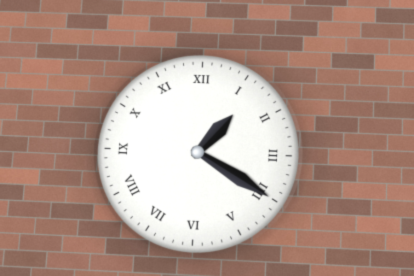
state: 1:20
